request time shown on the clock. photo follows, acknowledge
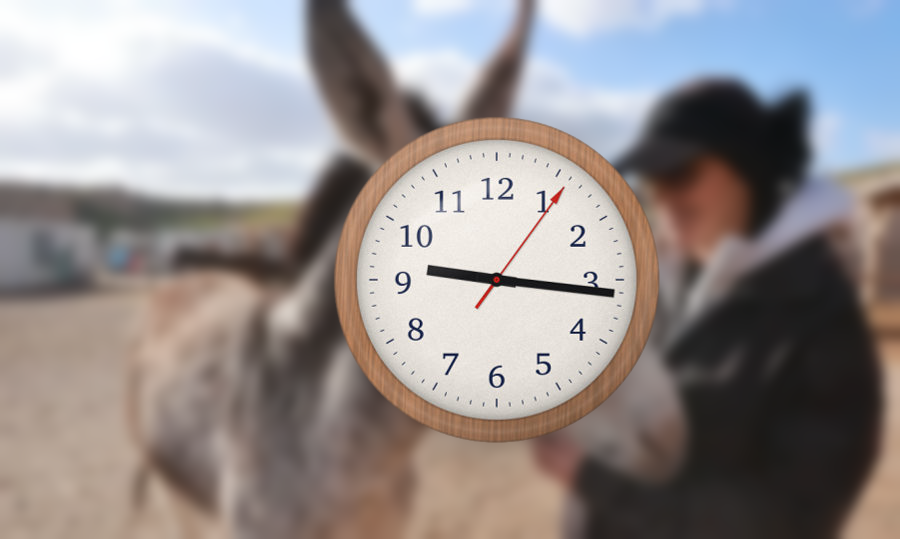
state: 9:16:06
